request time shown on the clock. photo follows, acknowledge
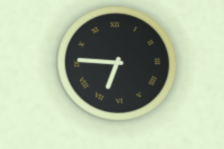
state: 6:46
